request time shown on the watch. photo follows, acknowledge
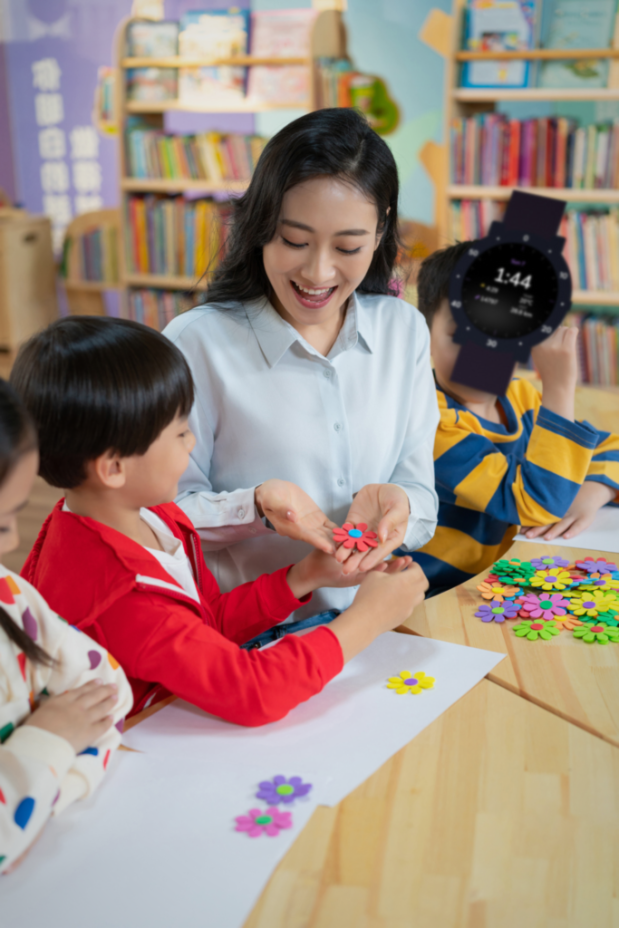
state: 1:44
